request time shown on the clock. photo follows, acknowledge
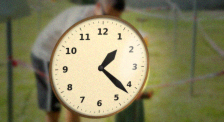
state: 1:22
